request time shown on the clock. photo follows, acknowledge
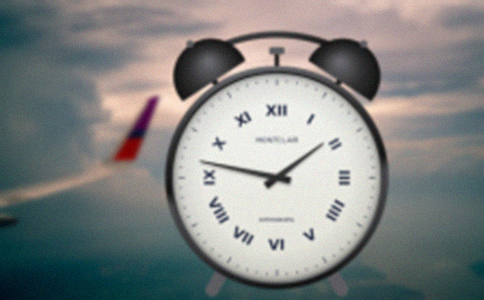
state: 1:47
